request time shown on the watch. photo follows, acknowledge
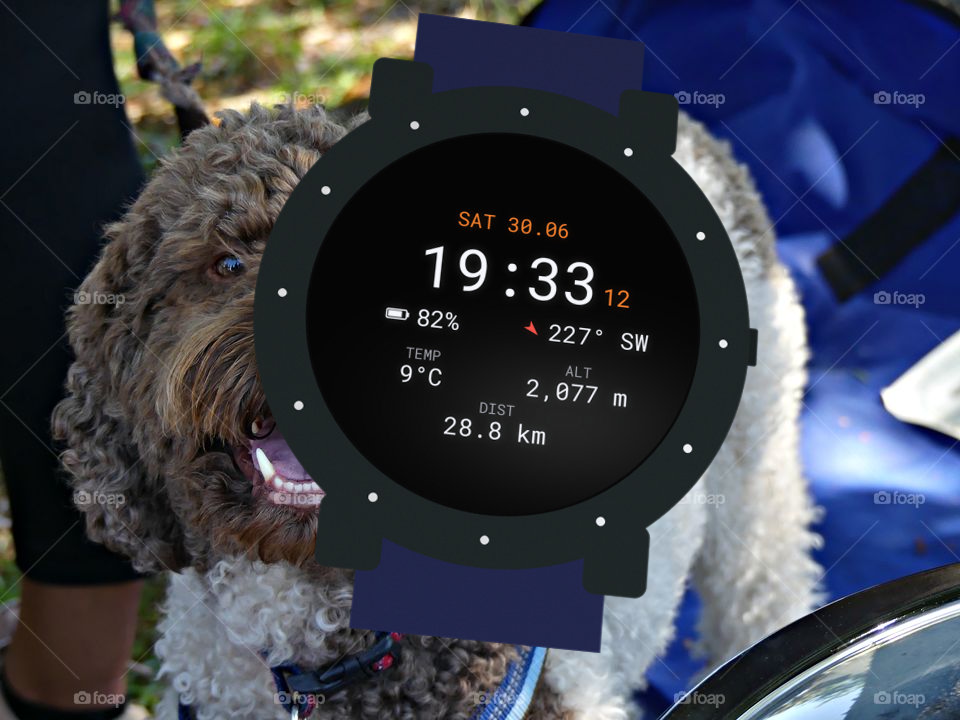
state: 19:33:12
